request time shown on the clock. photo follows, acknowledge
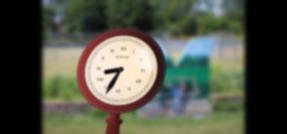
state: 8:34
